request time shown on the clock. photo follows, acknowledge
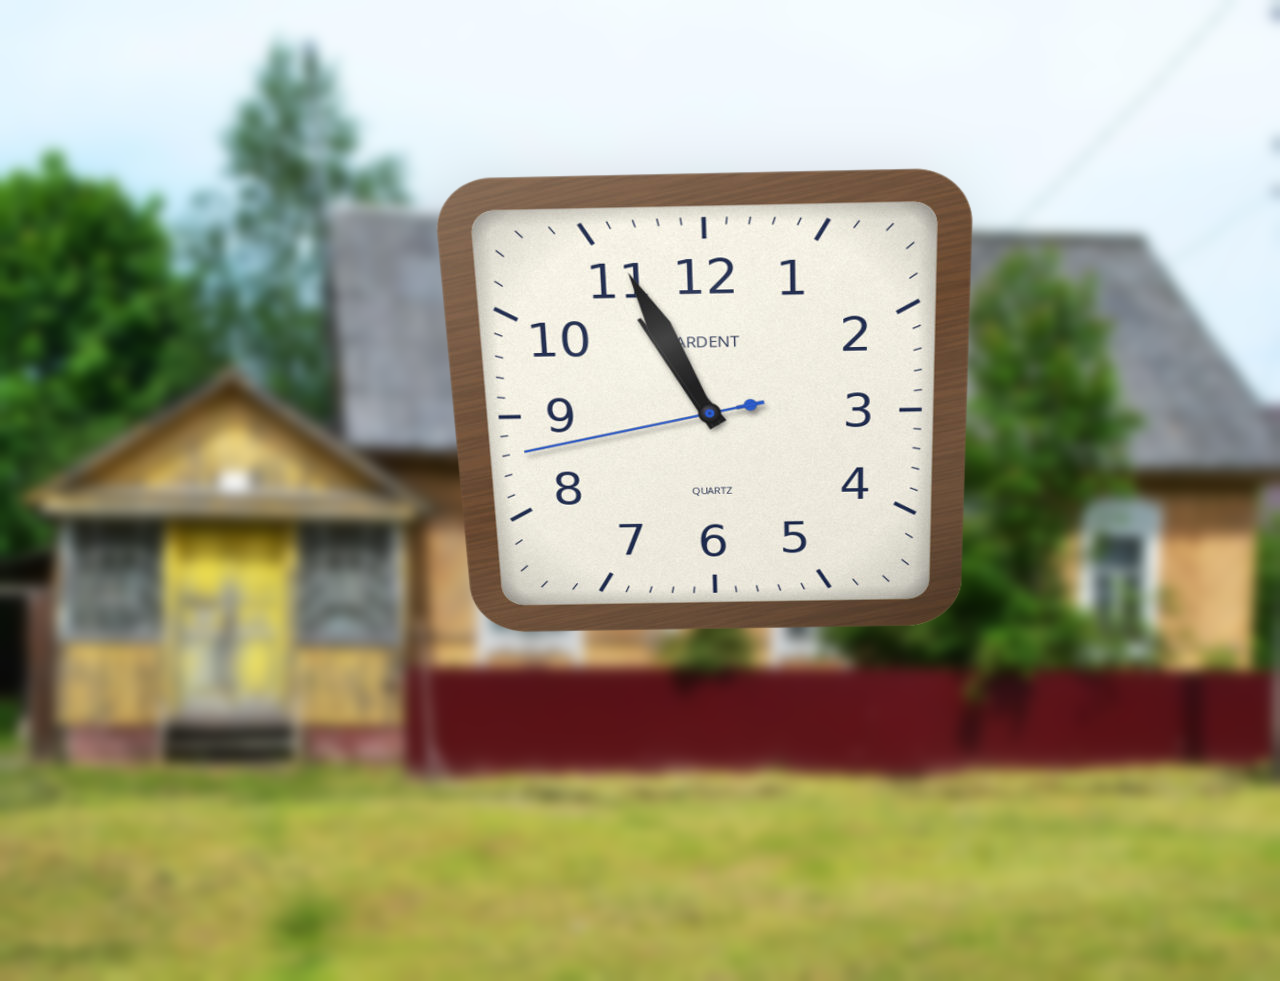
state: 10:55:43
